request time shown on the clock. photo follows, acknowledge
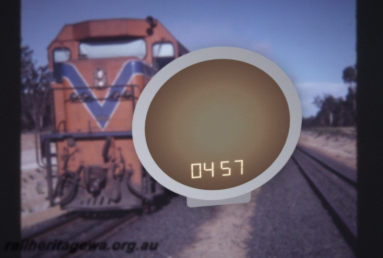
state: 4:57
